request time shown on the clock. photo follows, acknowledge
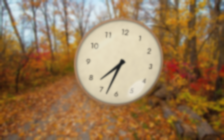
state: 7:33
